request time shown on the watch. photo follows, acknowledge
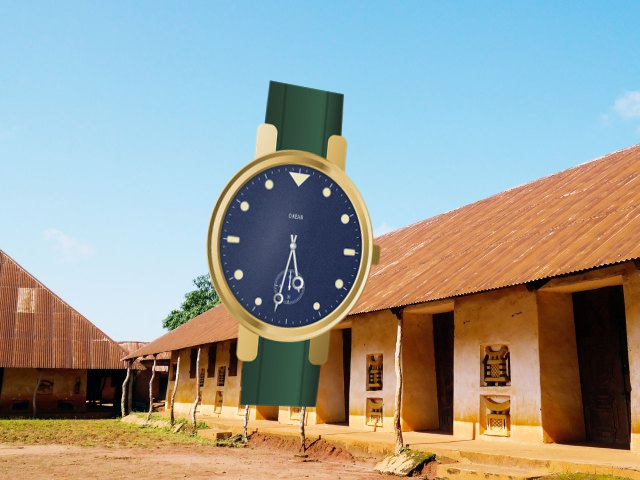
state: 5:32
